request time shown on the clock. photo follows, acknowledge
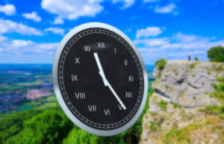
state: 11:24
